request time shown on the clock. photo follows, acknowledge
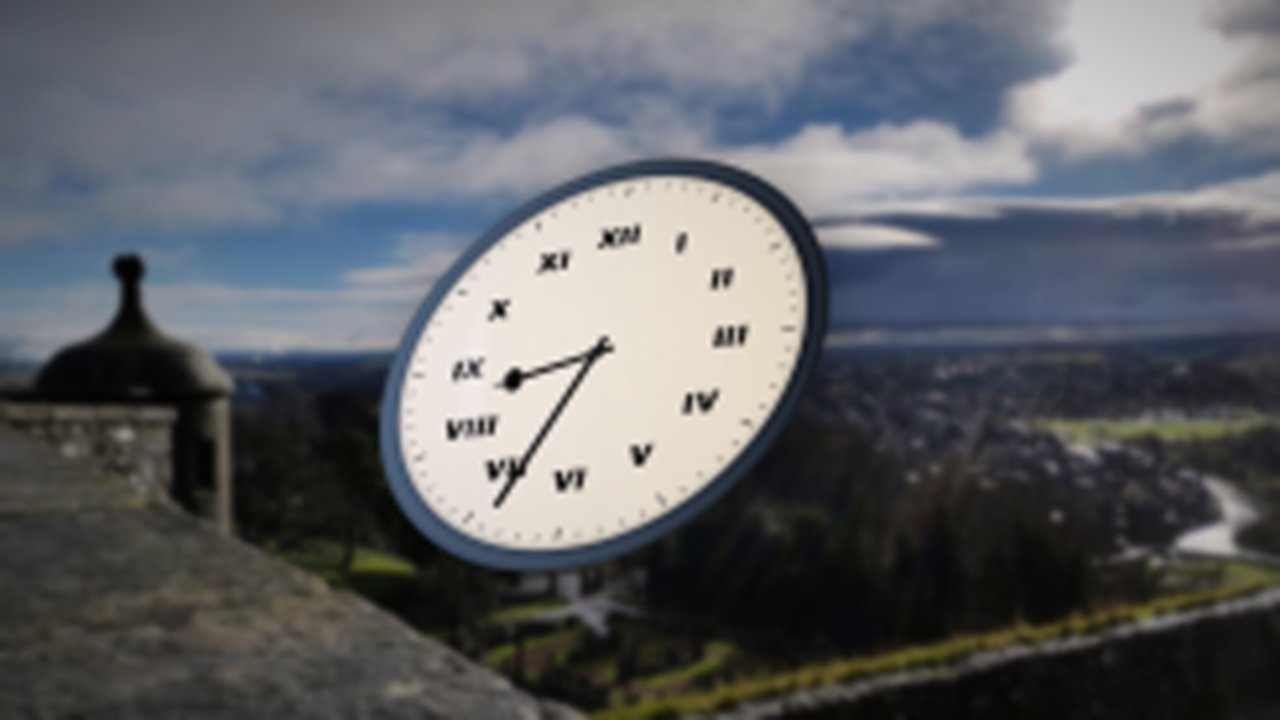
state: 8:34
